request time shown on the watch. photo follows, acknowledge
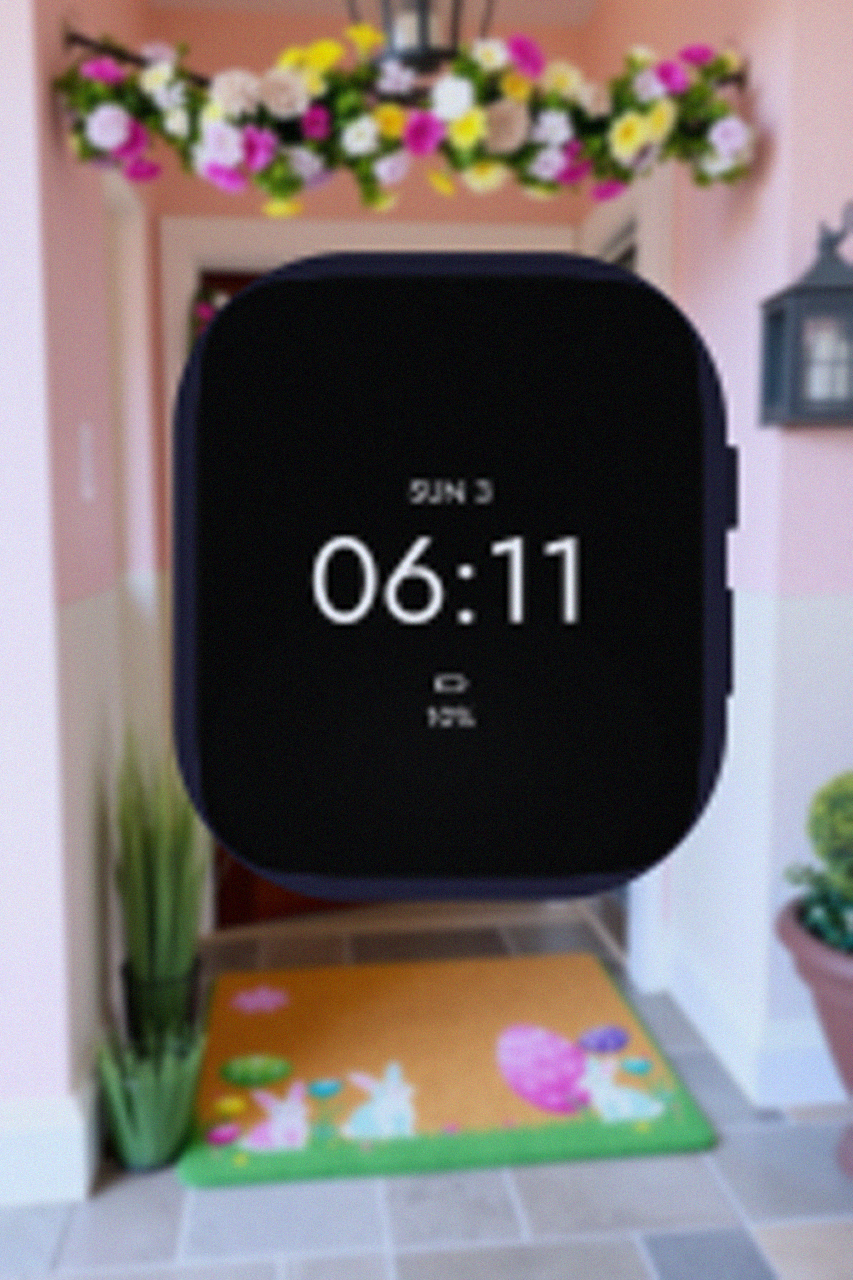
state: 6:11
